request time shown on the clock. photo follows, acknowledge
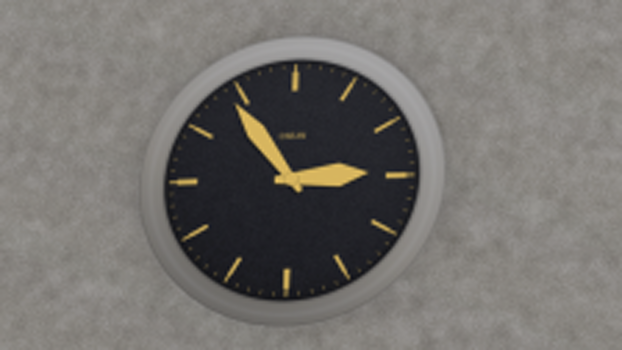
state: 2:54
